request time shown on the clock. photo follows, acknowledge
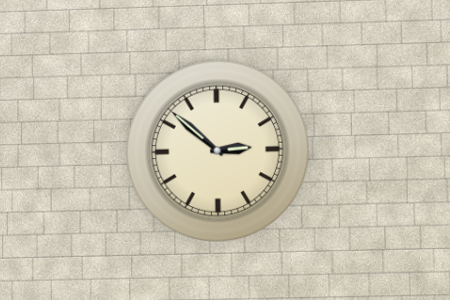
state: 2:52
